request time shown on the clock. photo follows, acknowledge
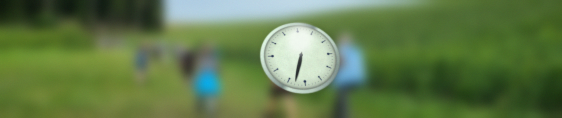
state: 6:33
